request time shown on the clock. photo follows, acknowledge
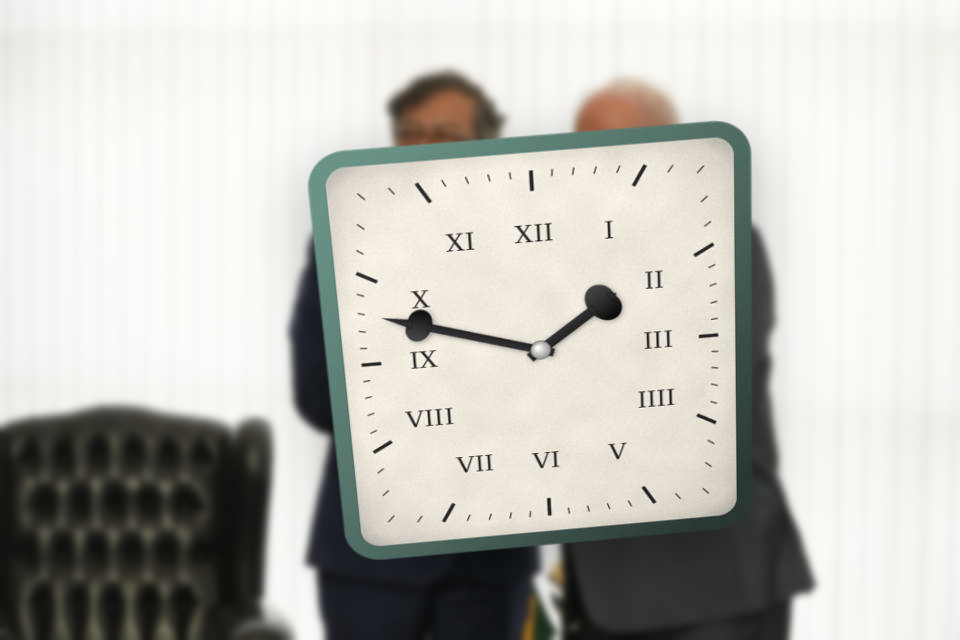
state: 1:48
